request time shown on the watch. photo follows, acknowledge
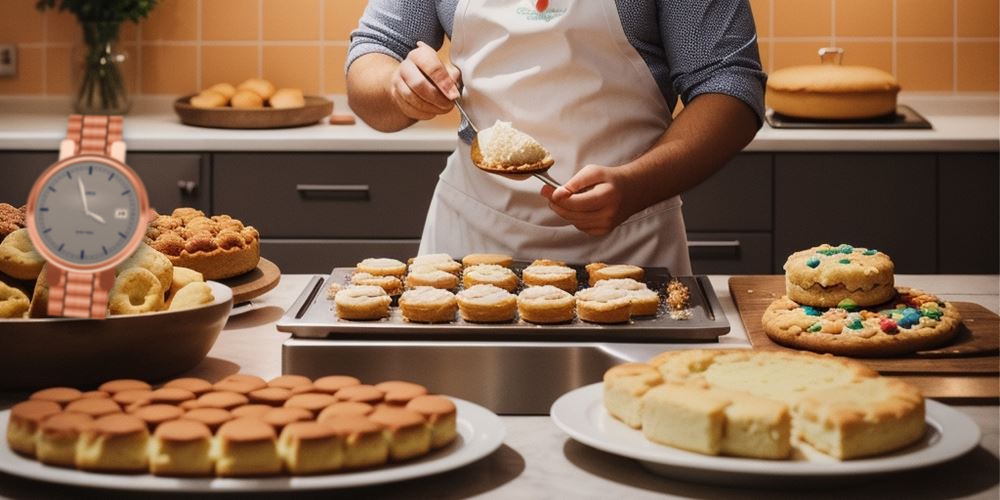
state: 3:57
